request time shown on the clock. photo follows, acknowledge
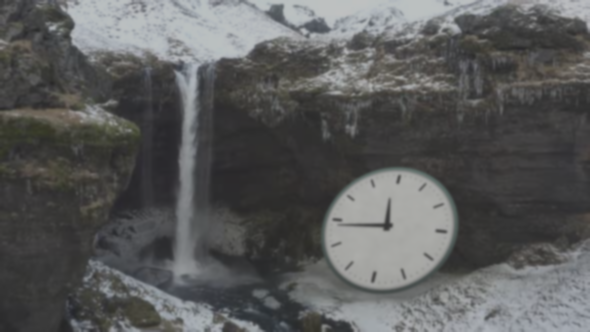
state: 11:44
